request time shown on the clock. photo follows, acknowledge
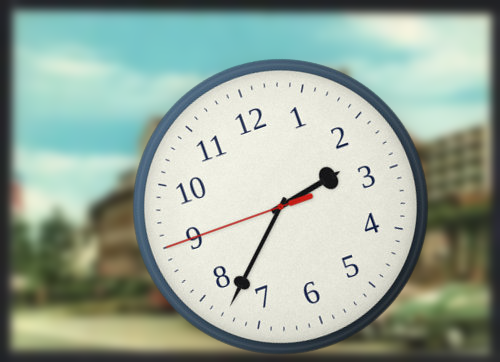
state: 2:37:45
